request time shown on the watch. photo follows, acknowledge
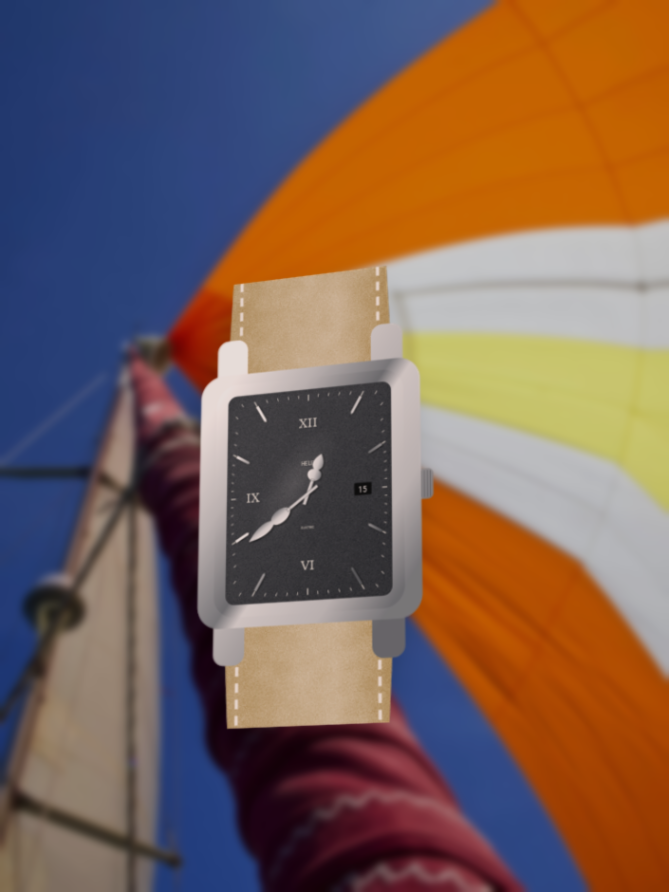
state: 12:39
